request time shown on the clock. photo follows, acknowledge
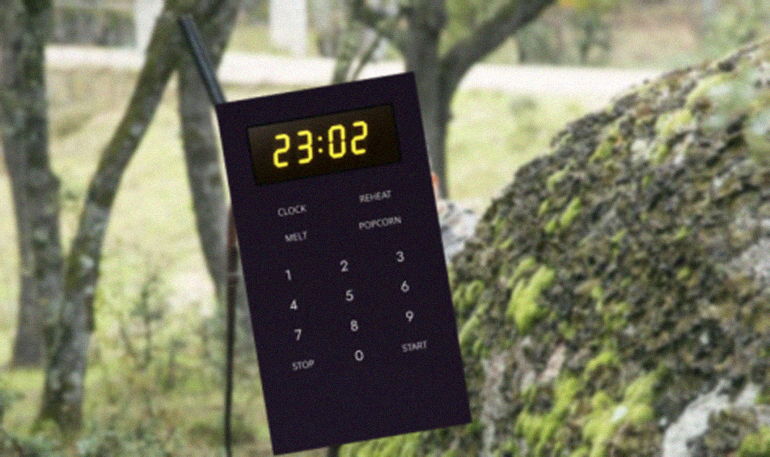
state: 23:02
